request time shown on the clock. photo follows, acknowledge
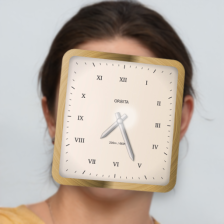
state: 7:26
